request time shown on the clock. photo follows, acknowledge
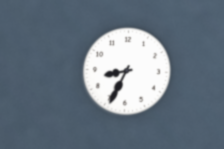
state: 8:34
